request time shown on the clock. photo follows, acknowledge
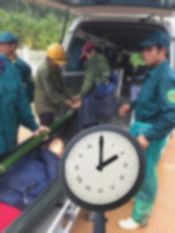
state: 2:00
